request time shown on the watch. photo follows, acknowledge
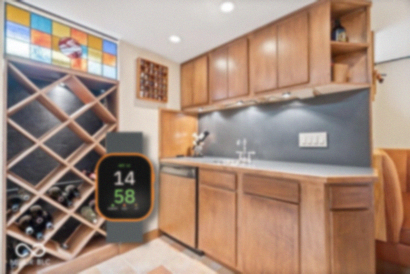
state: 14:58
